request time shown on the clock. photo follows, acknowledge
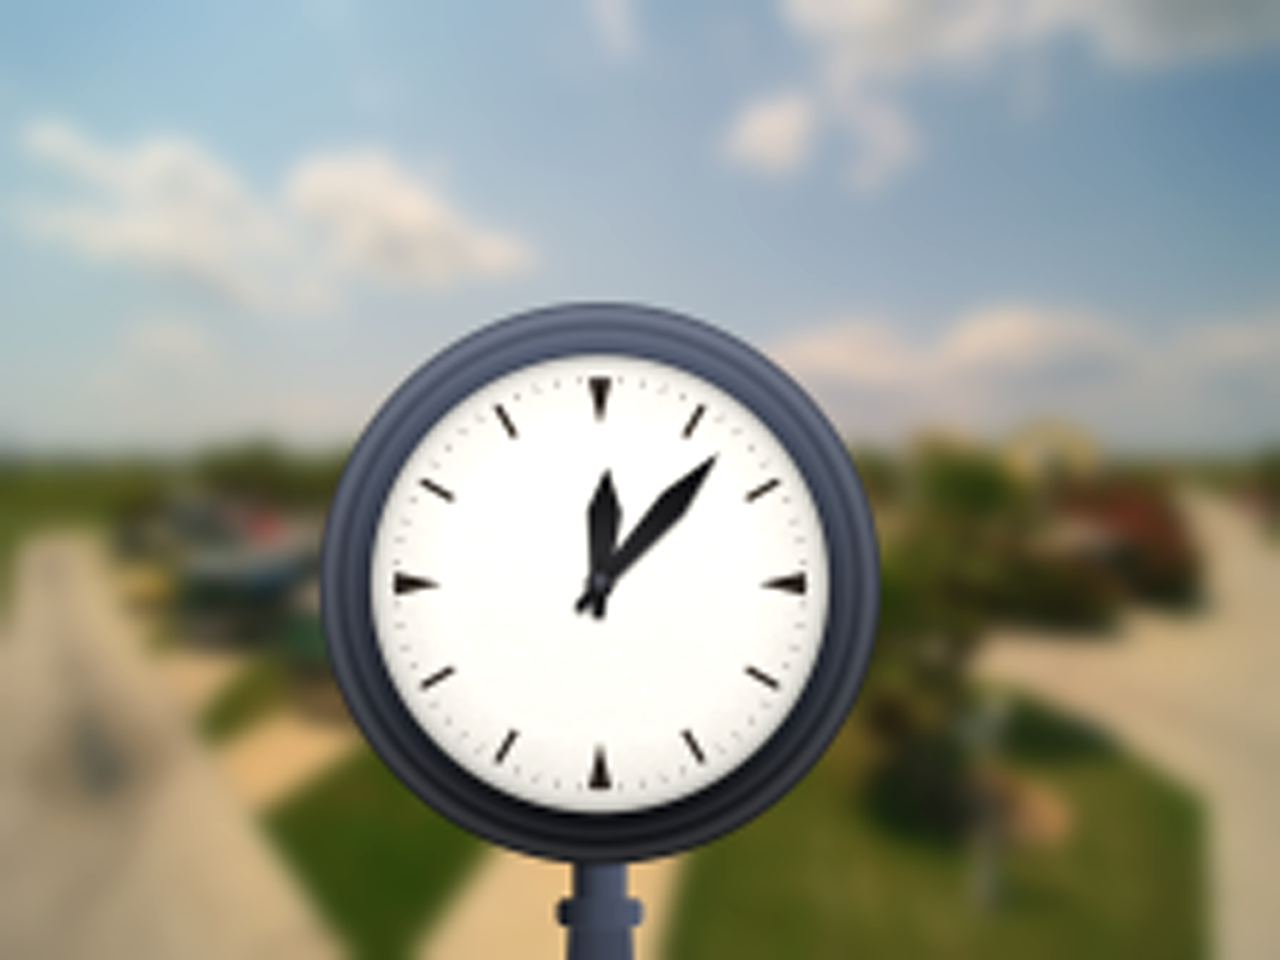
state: 12:07
